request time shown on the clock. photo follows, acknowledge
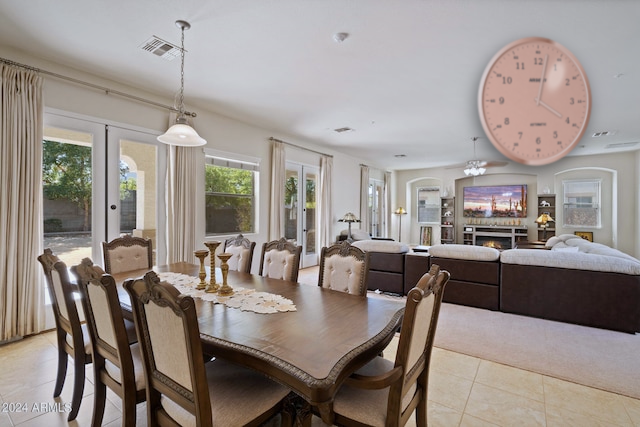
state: 4:02
